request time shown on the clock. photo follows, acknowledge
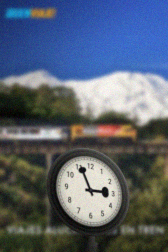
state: 2:56
